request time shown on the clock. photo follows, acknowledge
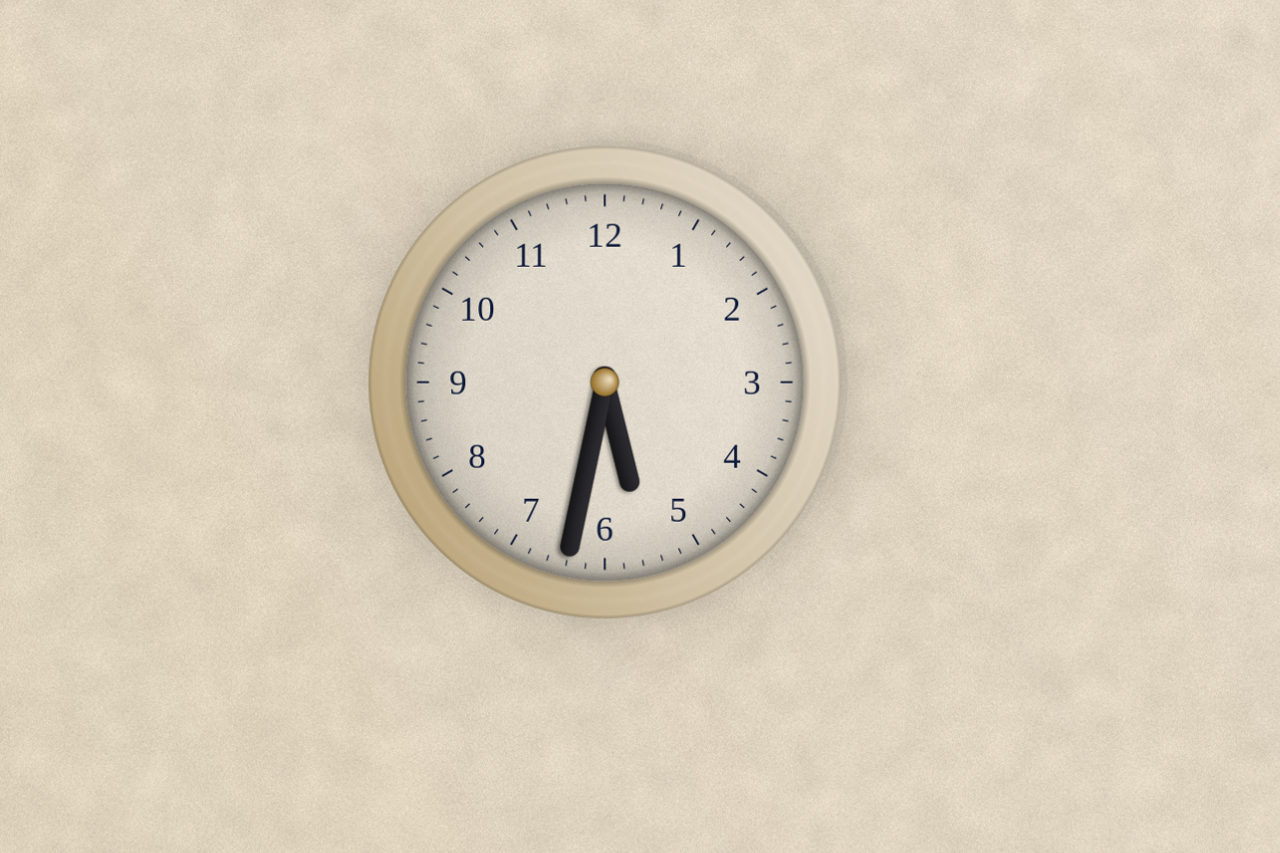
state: 5:32
